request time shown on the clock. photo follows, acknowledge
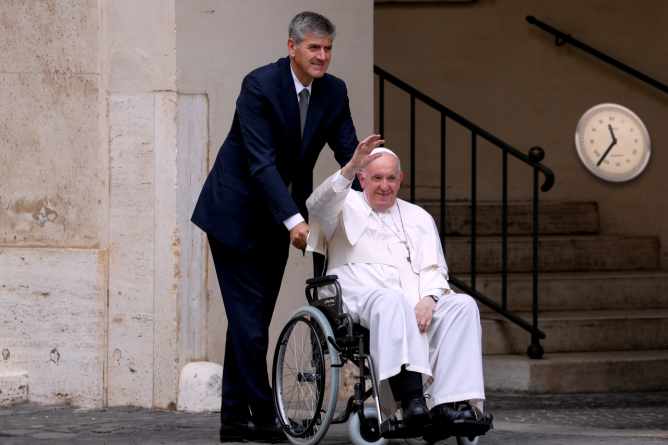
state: 11:37
